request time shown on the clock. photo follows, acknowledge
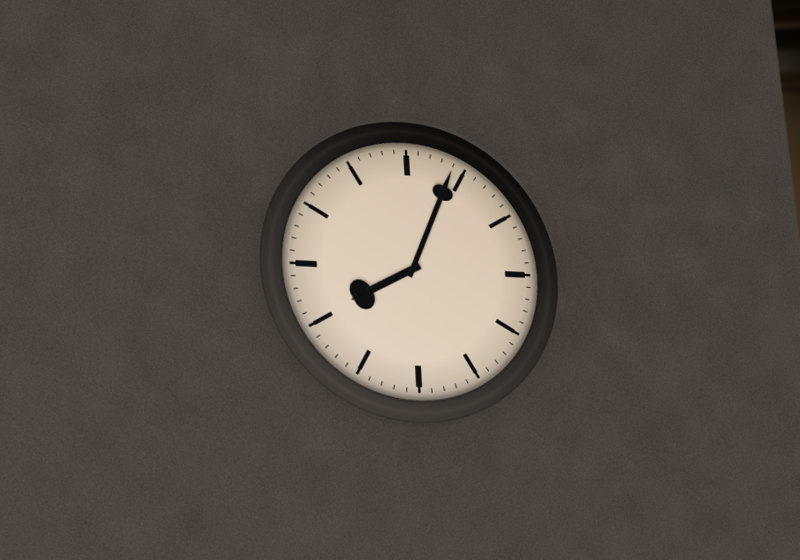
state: 8:04
